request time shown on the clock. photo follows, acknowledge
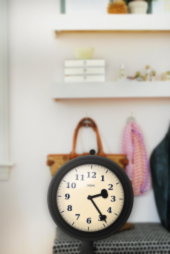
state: 2:24
